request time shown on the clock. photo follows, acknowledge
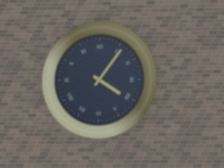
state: 4:06
